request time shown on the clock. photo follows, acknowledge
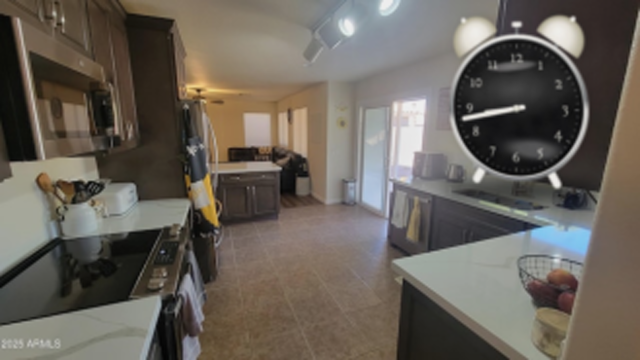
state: 8:43
